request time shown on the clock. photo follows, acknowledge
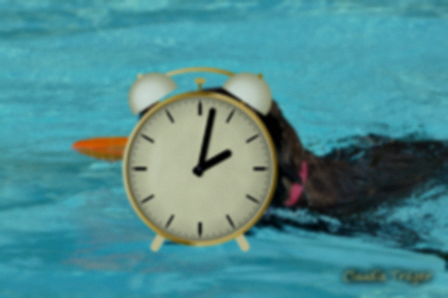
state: 2:02
